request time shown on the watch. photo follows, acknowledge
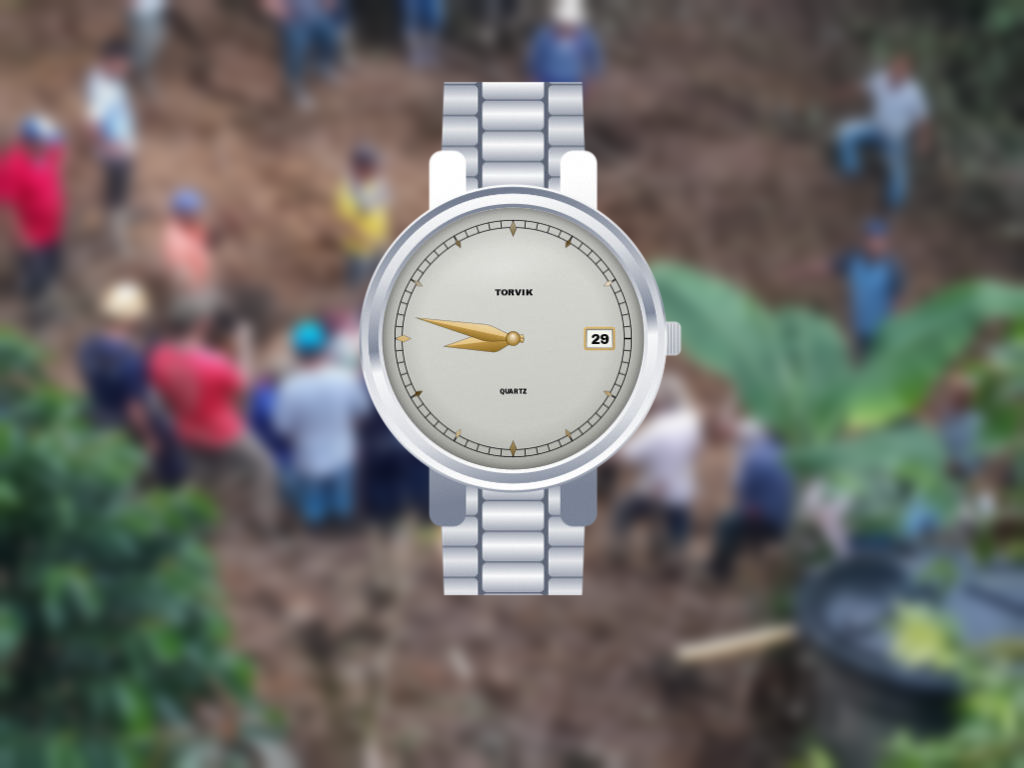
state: 8:47
